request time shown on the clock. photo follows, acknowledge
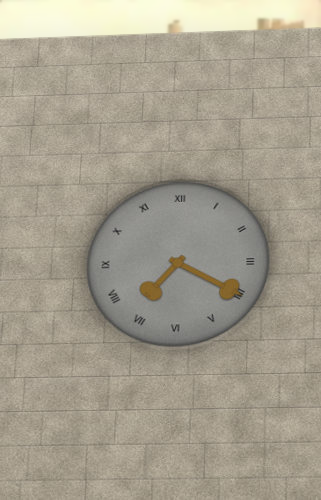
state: 7:20
